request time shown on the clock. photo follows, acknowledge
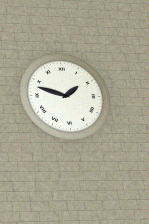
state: 1:48
